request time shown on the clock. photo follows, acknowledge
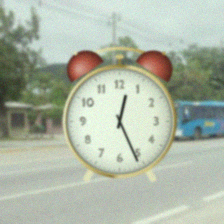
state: 12:26
